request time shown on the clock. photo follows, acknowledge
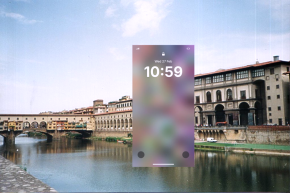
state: 10:59
